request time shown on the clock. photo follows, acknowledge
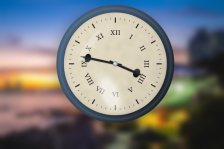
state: 3:47
